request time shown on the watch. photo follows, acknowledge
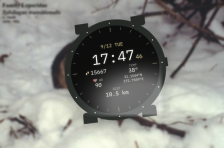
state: 17:47
